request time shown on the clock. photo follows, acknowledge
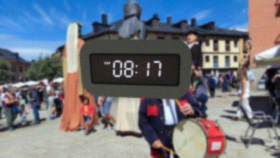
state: 8:17
